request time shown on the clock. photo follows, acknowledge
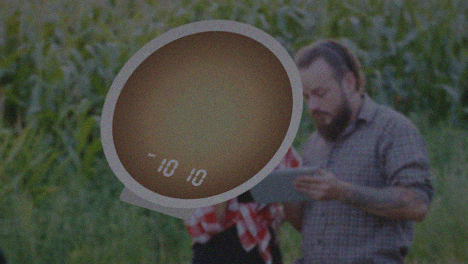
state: 10:10
